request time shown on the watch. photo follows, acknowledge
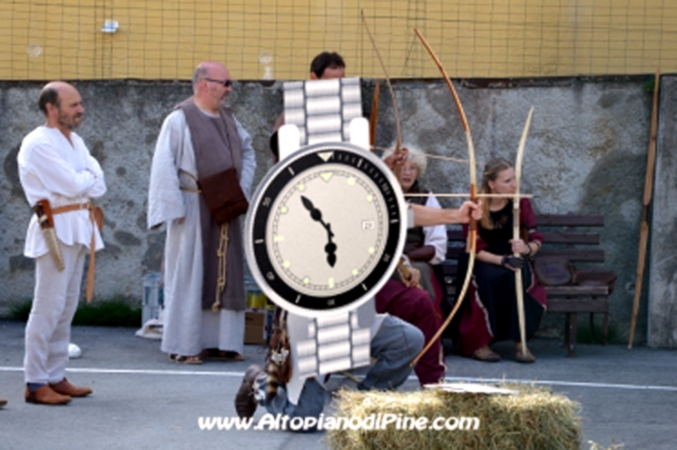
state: 5:54
